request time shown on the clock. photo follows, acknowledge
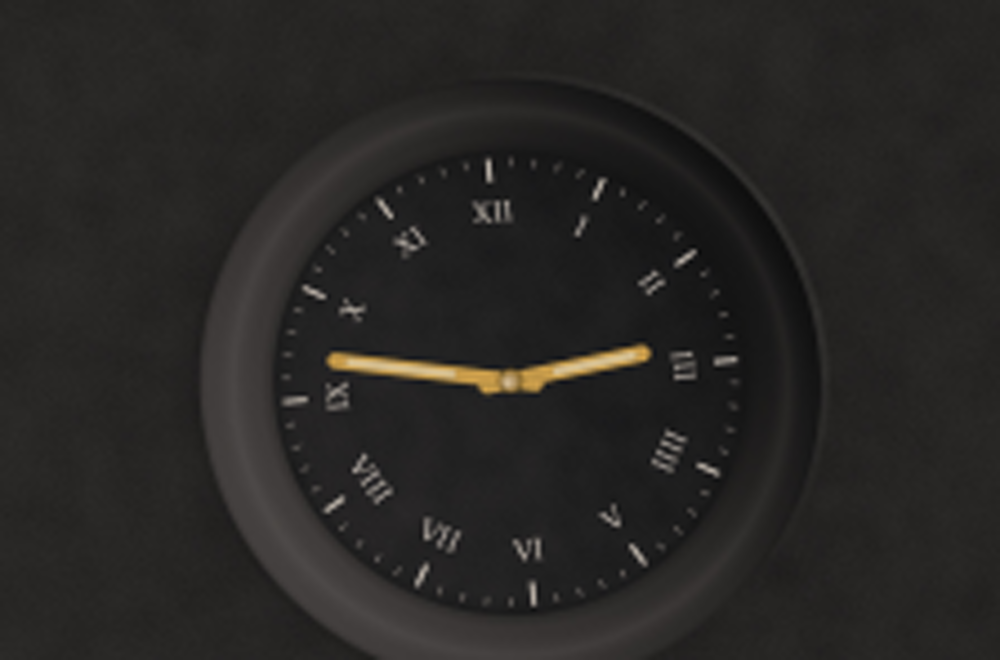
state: 2:47
